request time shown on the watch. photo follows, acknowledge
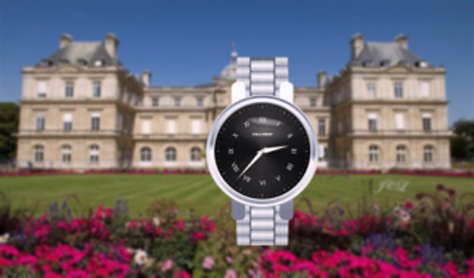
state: 2:37
